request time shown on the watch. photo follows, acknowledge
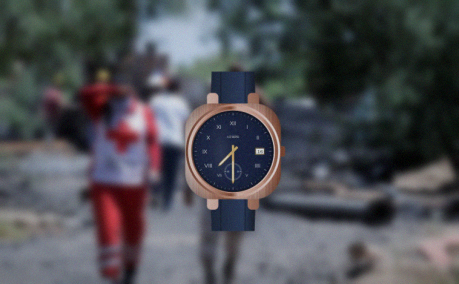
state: 7:30
